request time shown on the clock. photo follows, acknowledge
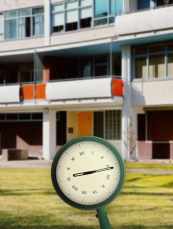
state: 9:16
